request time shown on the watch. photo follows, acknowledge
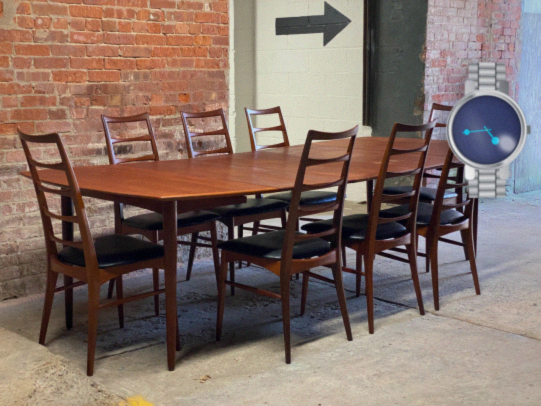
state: 4:44
